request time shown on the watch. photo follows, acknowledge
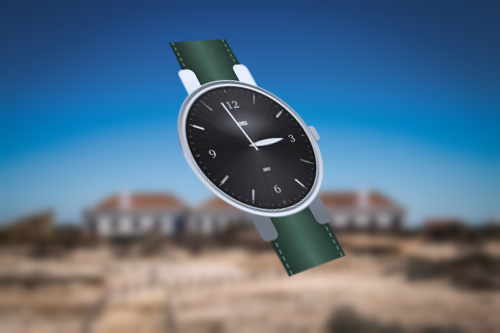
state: 2:58
